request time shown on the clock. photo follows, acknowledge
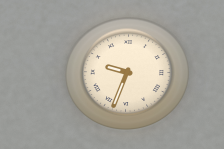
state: 9:33
